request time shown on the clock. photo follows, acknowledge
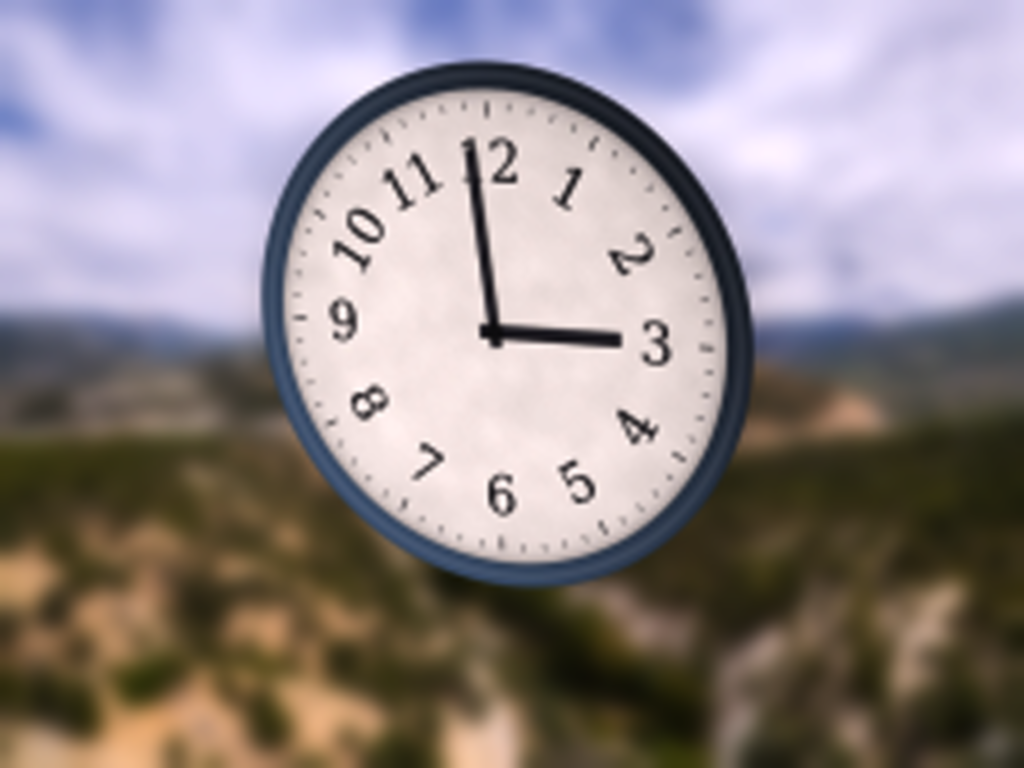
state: 2:59
